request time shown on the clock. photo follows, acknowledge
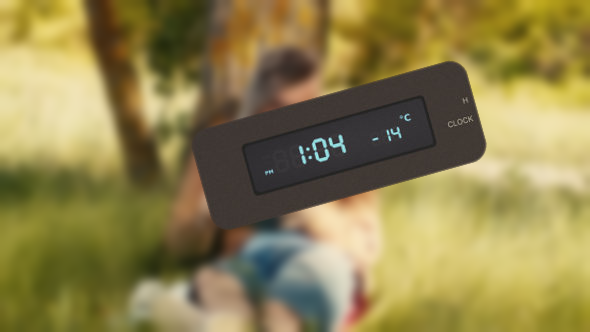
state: 1:04
